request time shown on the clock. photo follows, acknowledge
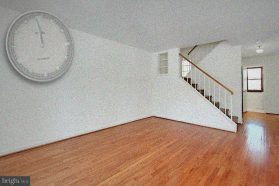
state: 11:59
